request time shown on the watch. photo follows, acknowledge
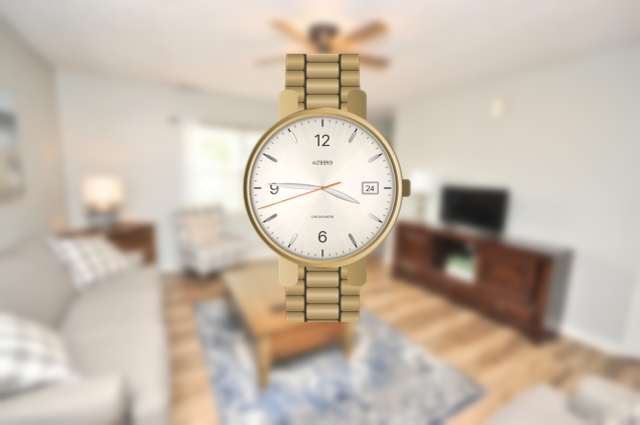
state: 3:45:42
